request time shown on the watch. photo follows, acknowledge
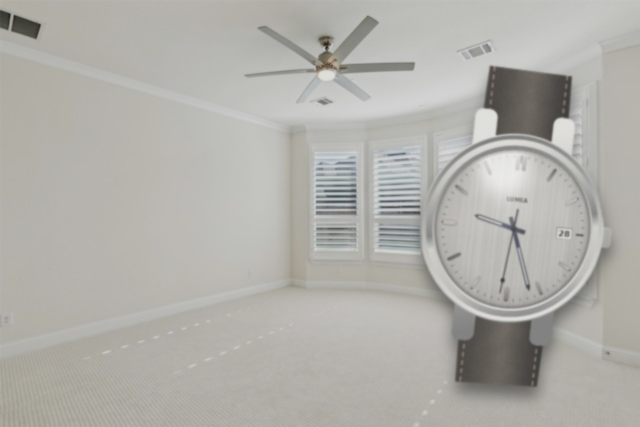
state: 9:26:31
